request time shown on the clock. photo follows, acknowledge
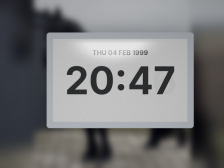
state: 20:47
